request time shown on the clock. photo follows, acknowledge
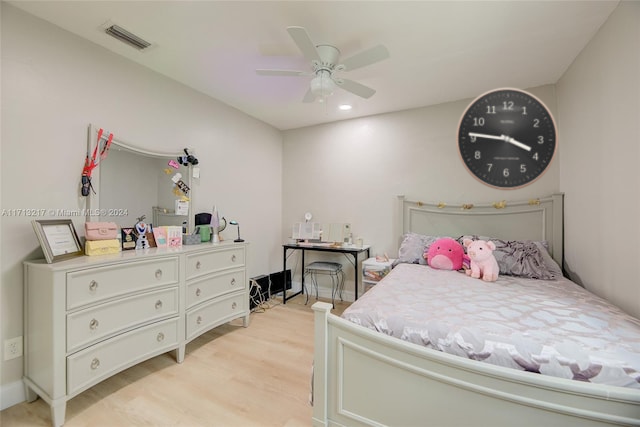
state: 3:46
